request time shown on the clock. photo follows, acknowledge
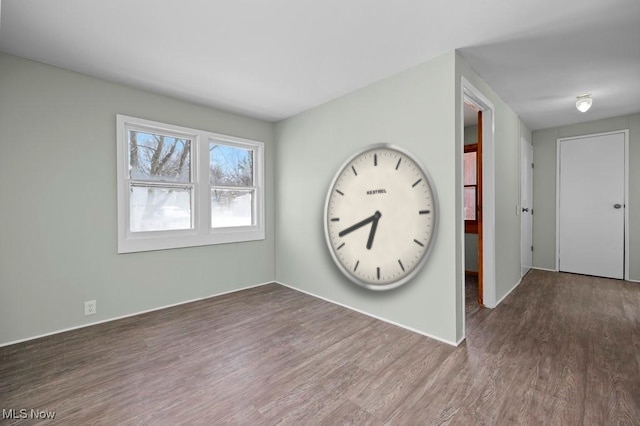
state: 6:42
